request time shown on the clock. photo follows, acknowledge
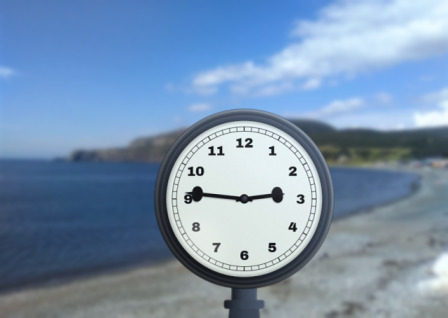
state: 2:46
